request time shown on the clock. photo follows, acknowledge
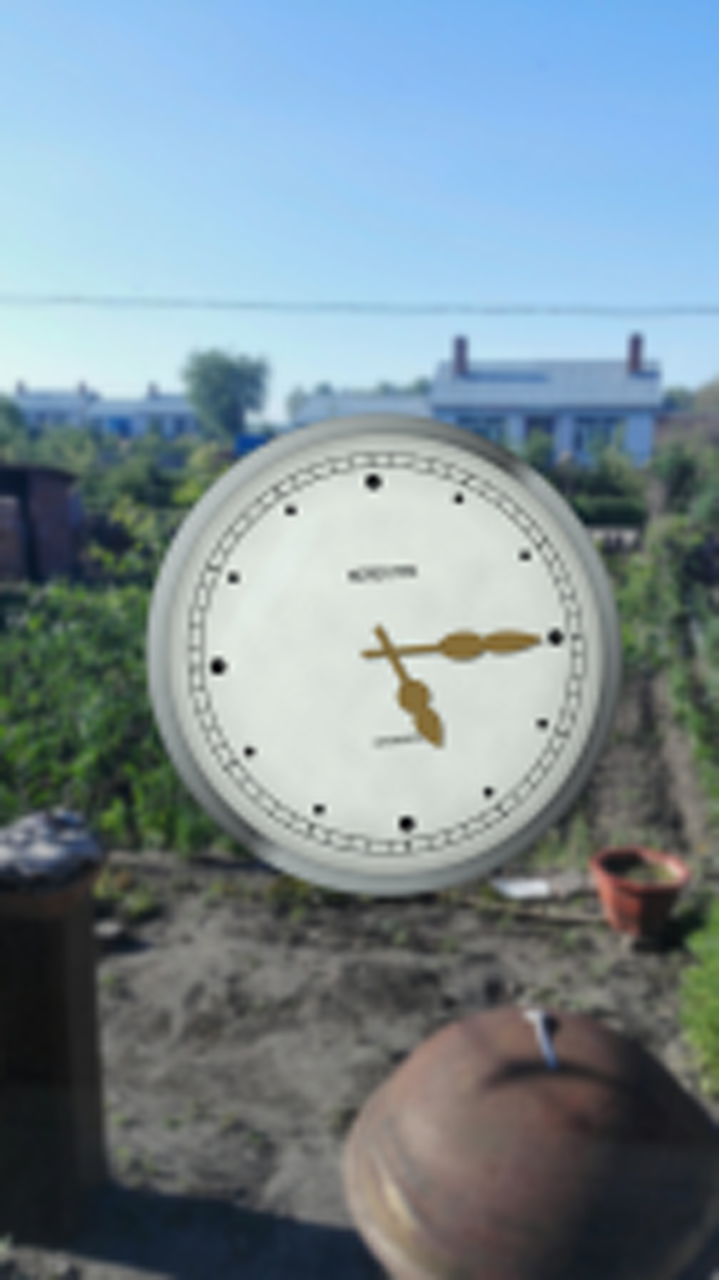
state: 5:15
